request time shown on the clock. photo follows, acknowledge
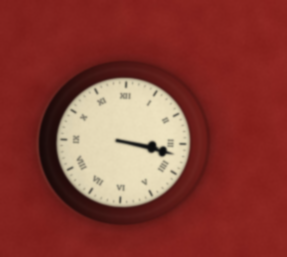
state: 3:17
